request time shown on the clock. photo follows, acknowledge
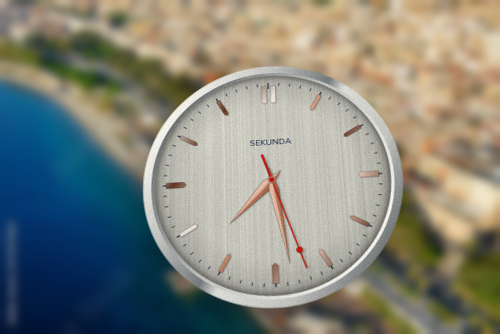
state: 7:28:27
